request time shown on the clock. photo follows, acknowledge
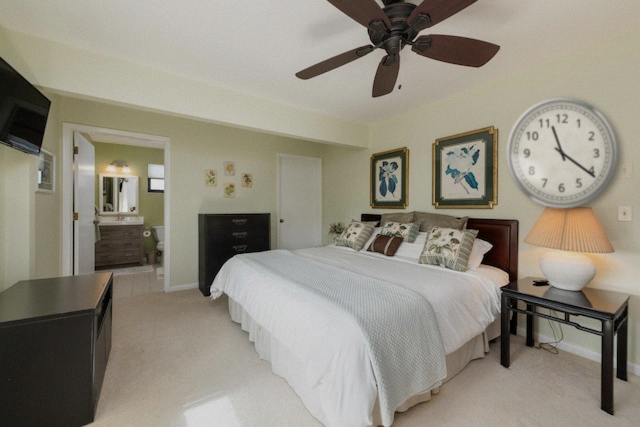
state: 11:21
